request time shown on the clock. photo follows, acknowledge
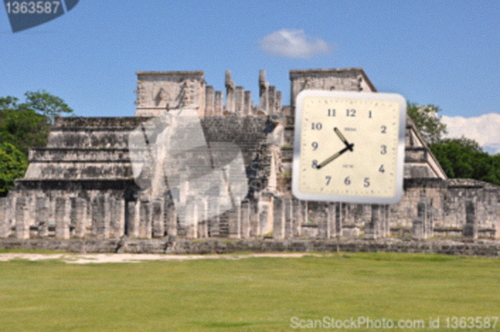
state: 10:39
